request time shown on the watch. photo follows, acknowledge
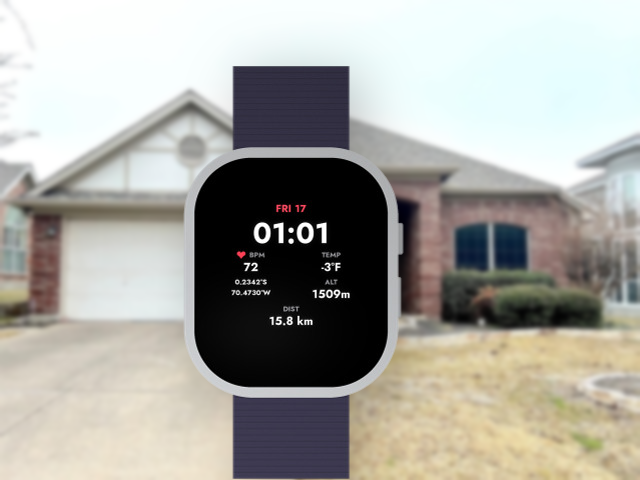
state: 1:01
